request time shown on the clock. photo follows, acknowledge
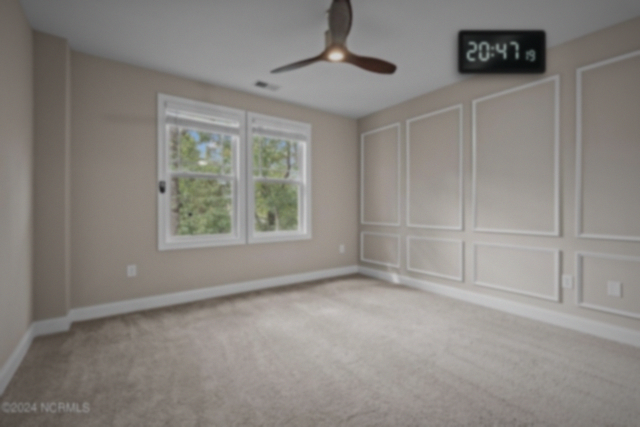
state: 20:47
